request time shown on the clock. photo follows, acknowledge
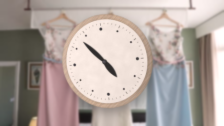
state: 4:53
